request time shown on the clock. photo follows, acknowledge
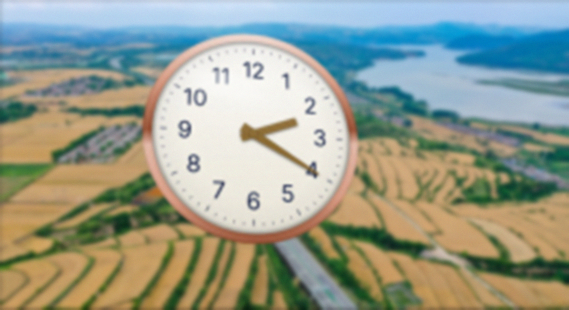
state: 2:20
